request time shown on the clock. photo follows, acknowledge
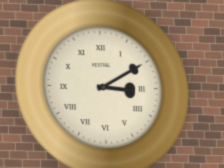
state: 3:10
